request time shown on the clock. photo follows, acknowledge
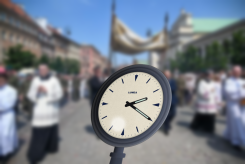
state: 2:20
